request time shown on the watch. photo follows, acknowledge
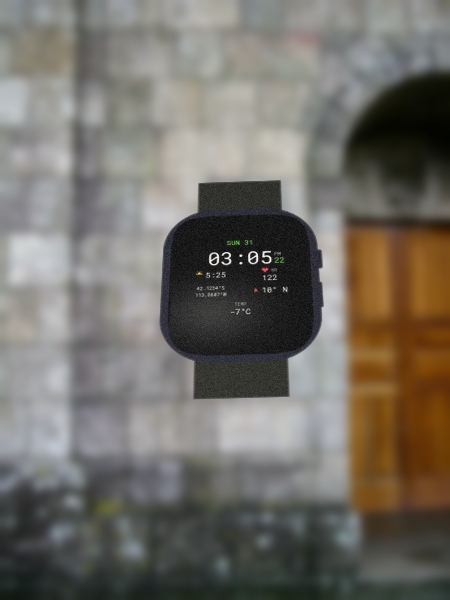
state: 3:05:22
